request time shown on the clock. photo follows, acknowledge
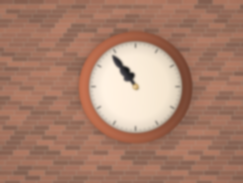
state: 10:54
